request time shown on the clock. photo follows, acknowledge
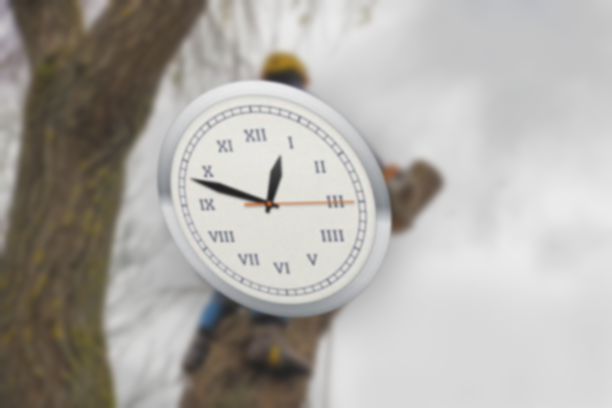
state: 12:48:15
